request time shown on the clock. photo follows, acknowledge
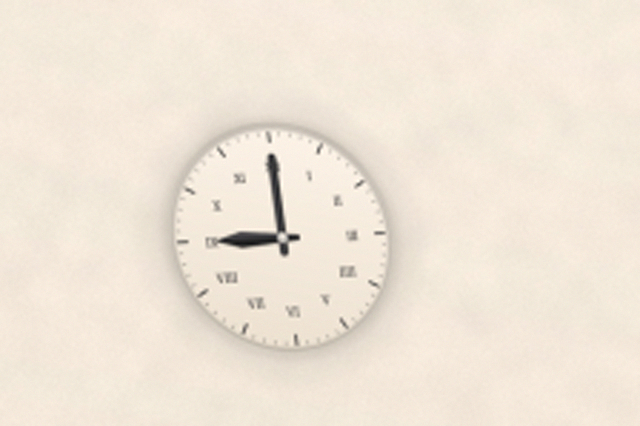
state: 9:00
